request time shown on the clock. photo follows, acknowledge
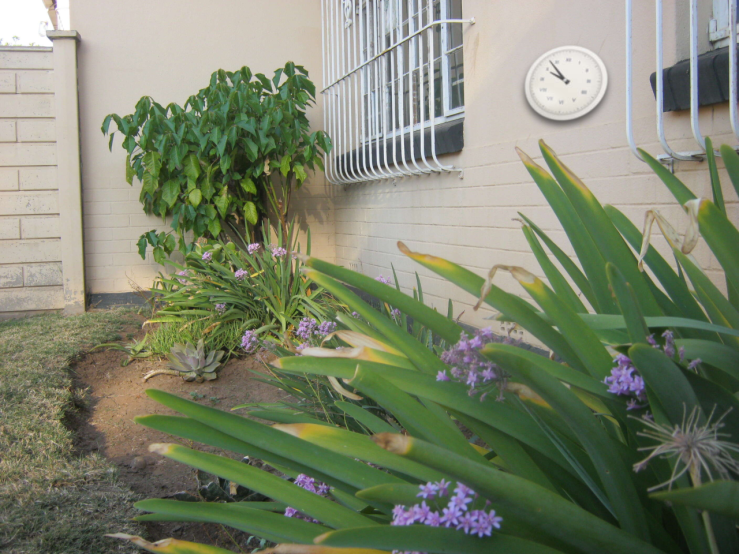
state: 9:53
